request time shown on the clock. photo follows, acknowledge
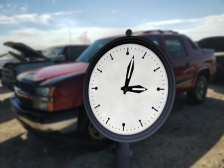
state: 3:02
